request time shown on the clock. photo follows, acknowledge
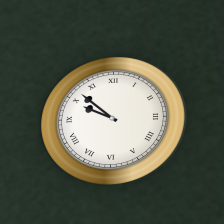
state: 9:52
